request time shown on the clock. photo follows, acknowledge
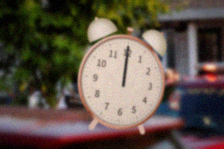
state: 12:00
